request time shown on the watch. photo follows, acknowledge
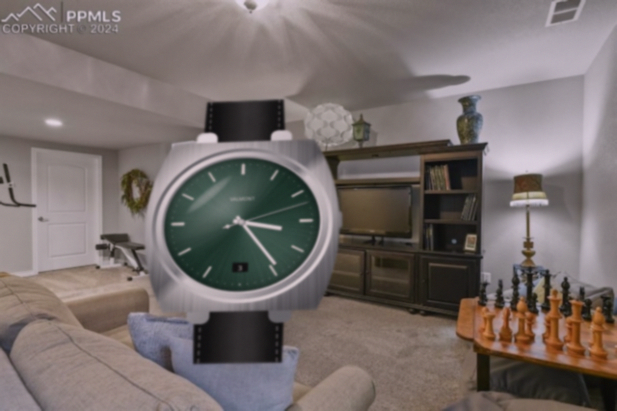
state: 3:24:12
